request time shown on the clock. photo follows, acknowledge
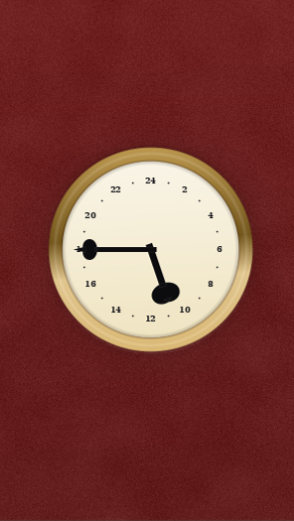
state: 10:45
